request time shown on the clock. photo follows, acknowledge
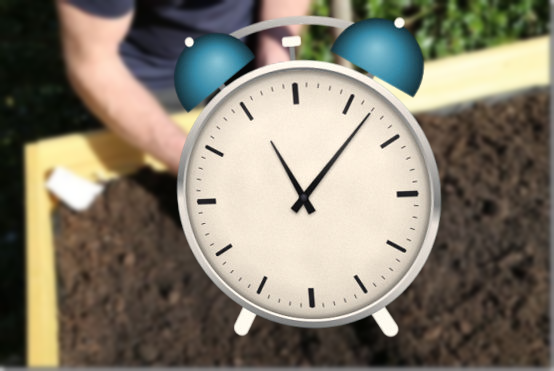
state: 11:07
